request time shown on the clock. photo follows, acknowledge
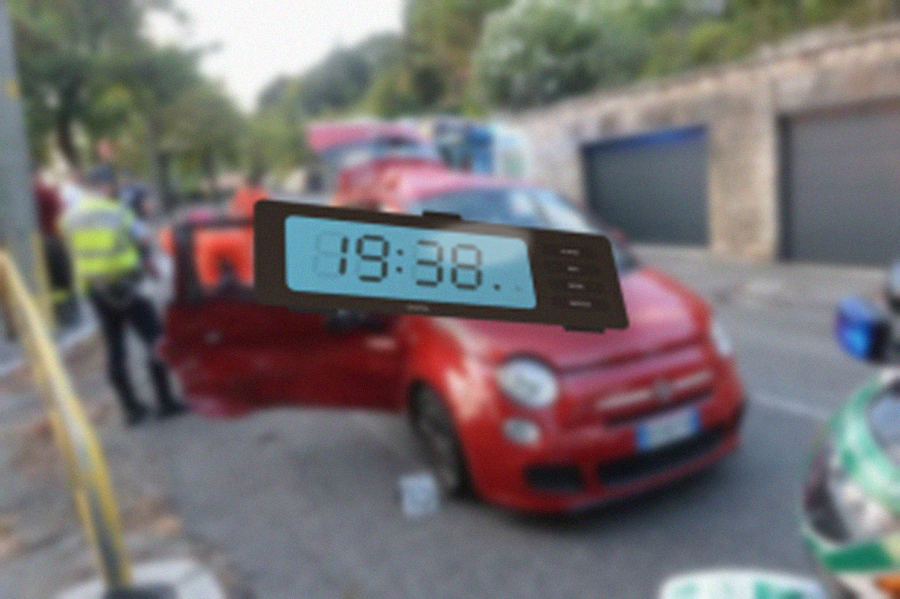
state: 19:38
